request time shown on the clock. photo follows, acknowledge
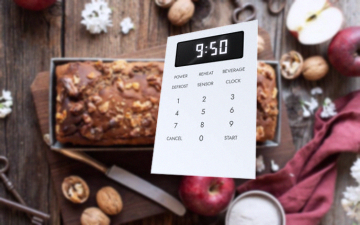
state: 9:50
